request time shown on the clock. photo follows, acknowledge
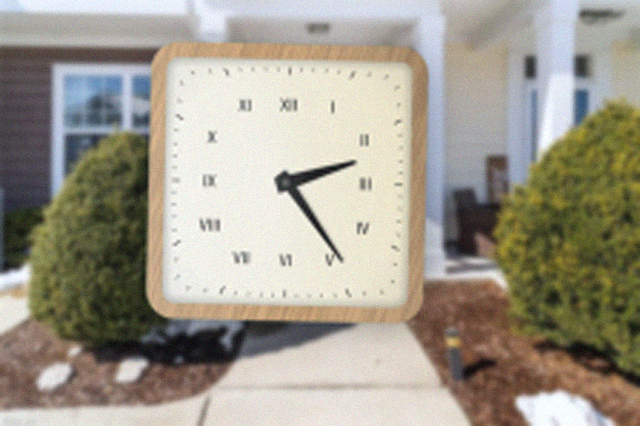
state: 2:24
